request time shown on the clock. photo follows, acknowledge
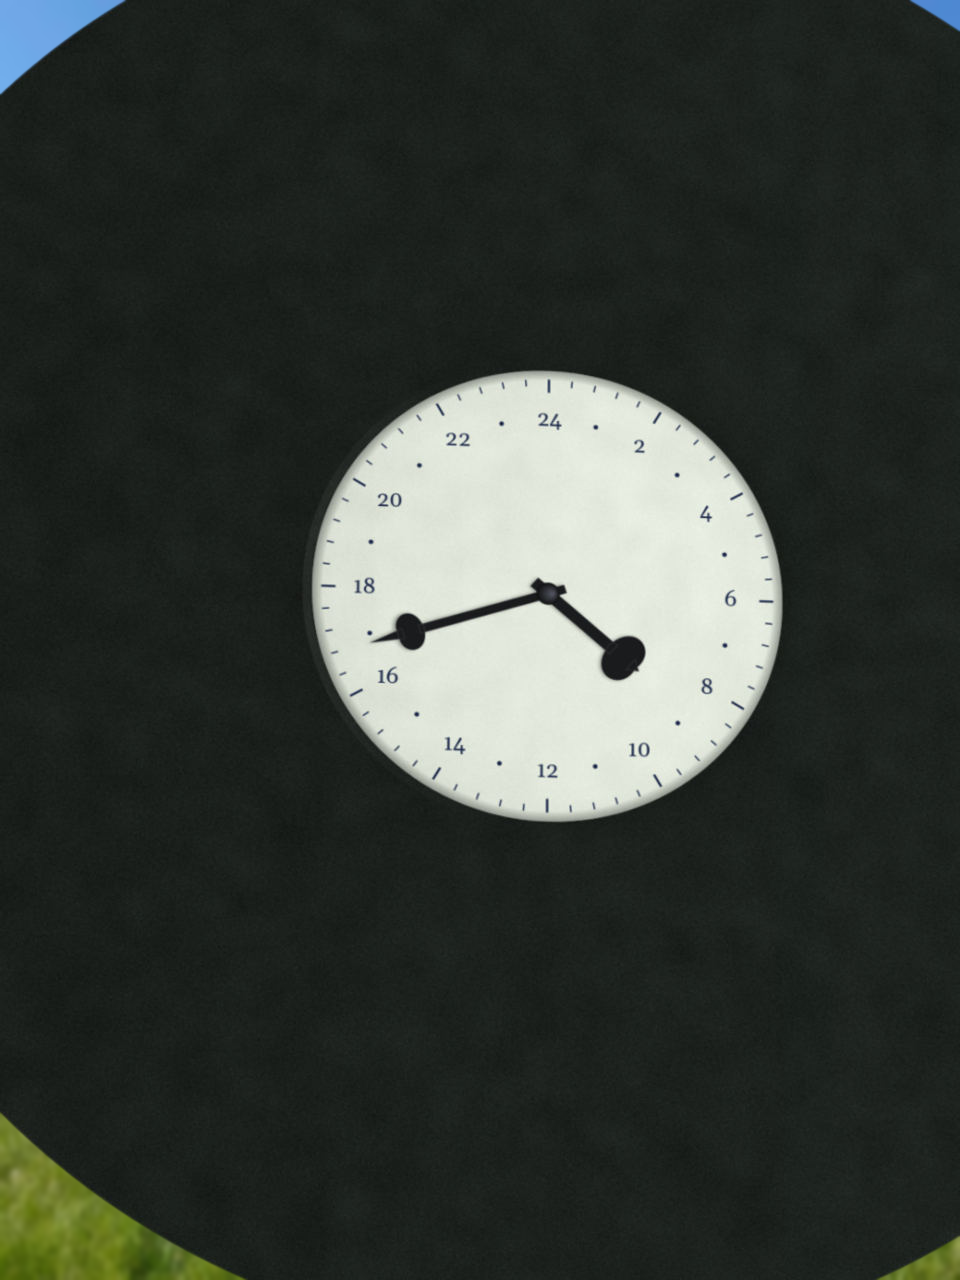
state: 8:42
